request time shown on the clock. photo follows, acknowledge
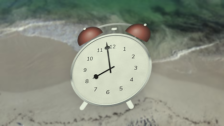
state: 7:58
